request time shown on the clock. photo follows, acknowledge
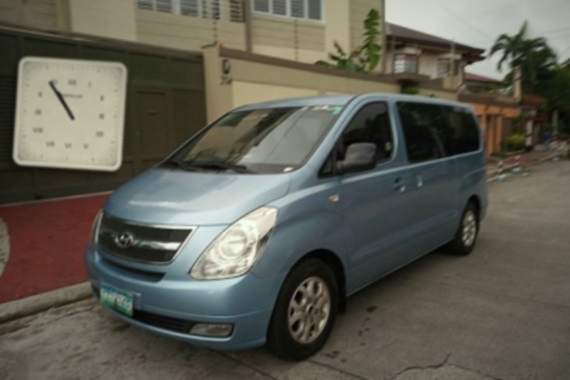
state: 10:54
